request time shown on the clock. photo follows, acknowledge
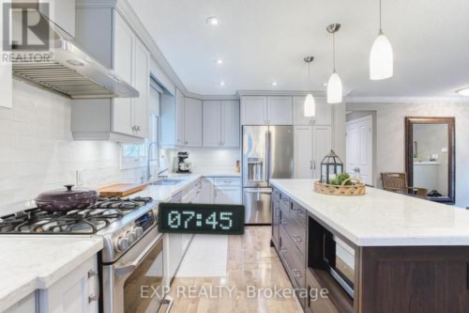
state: 7:45
